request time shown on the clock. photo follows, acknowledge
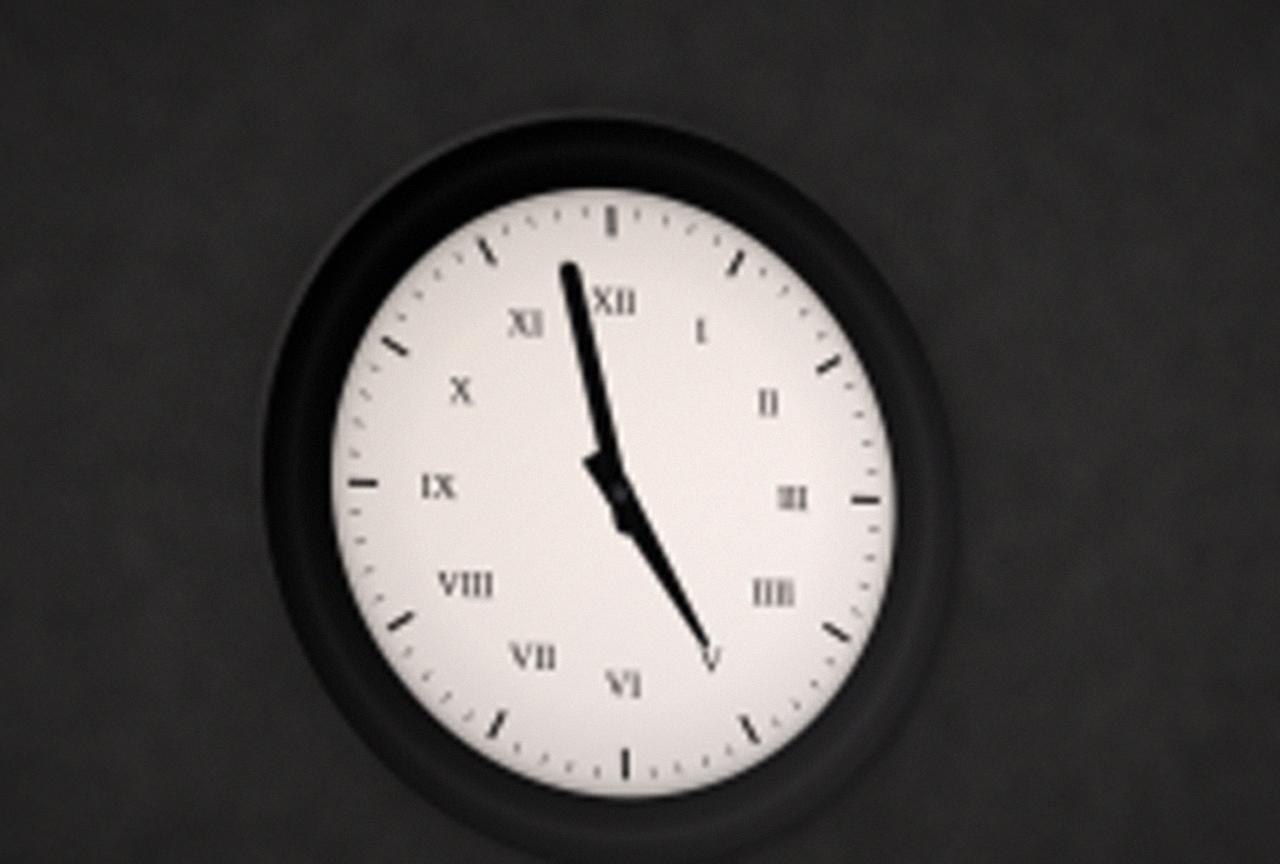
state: 4:58
